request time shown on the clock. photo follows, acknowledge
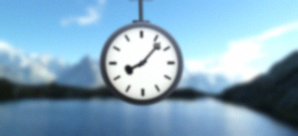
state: 8:07
